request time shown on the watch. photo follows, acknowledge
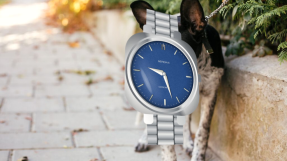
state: 9:27
